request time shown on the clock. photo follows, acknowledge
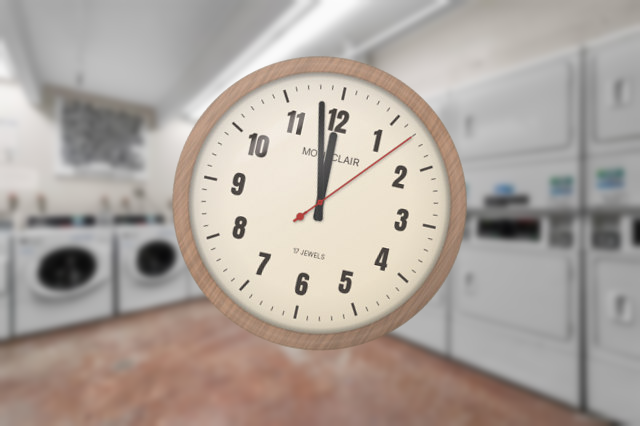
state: 11:58:07
